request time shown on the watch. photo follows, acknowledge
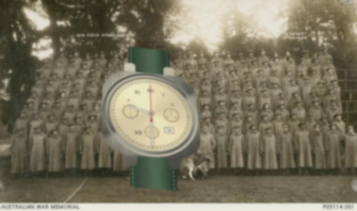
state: 9:30
